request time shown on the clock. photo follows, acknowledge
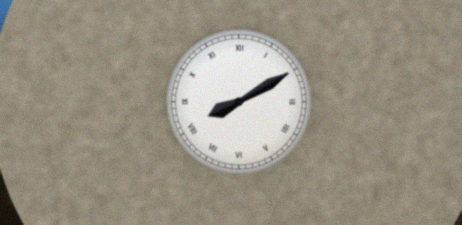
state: 8:10
